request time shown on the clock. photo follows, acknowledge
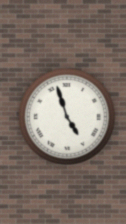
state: 4:57
